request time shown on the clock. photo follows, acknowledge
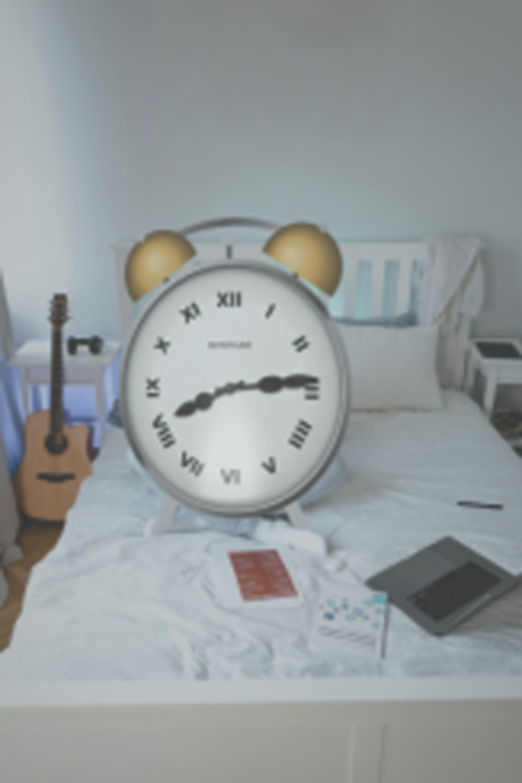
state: 8:14
